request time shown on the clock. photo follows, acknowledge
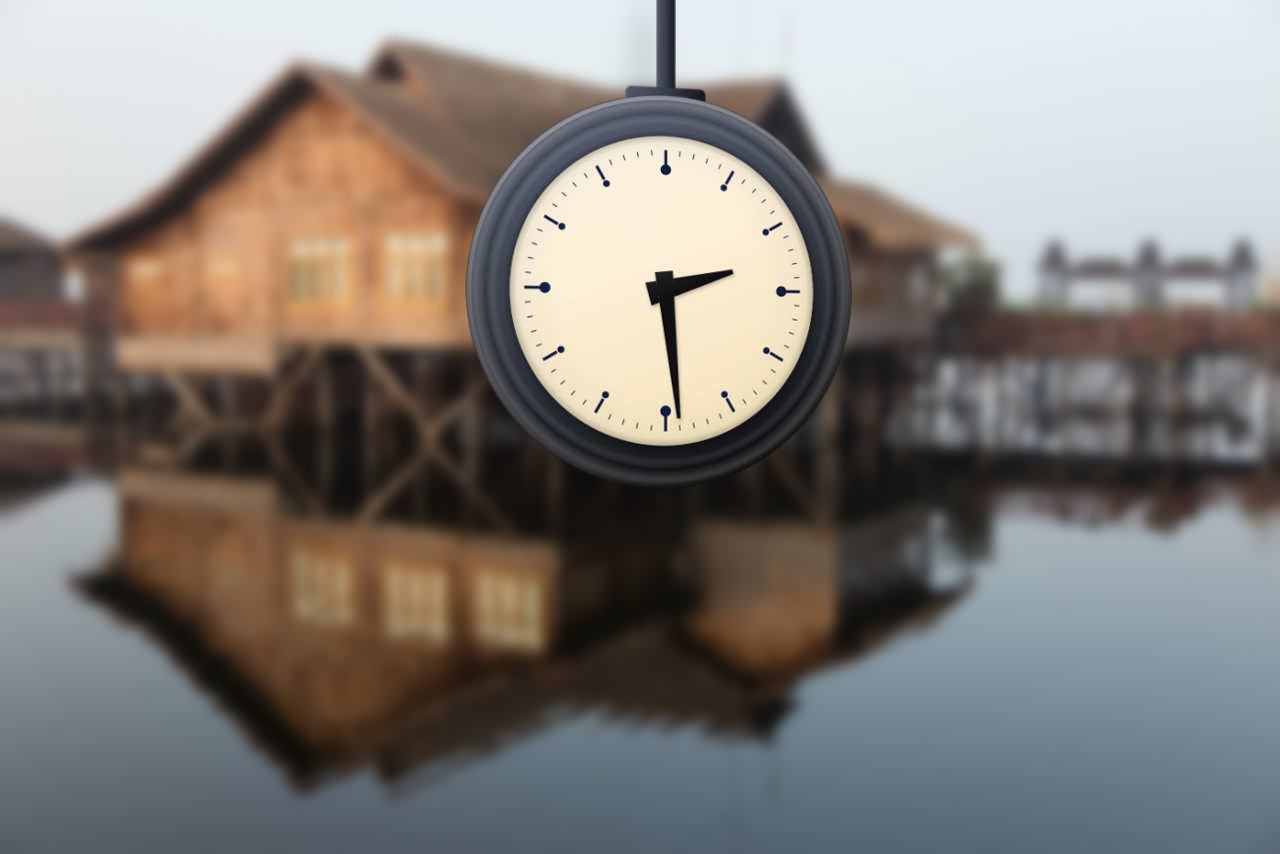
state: 2:29
